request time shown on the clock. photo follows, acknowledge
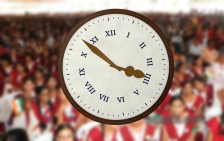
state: 3:53
